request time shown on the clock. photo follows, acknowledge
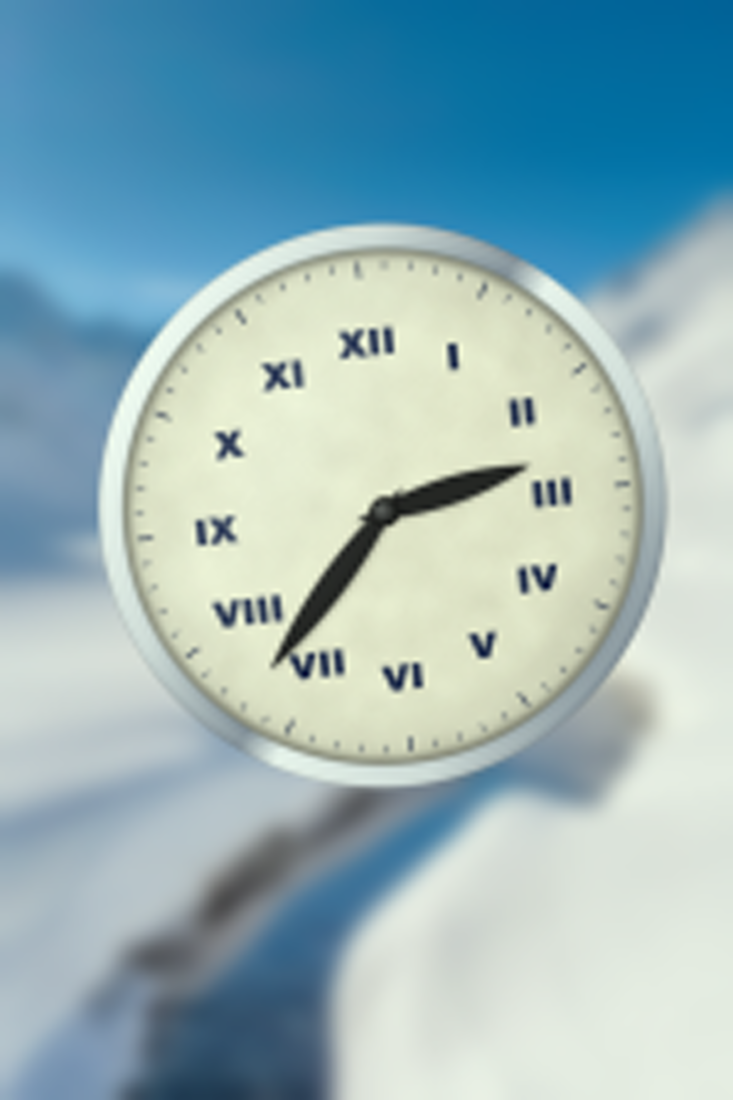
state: 2:37
